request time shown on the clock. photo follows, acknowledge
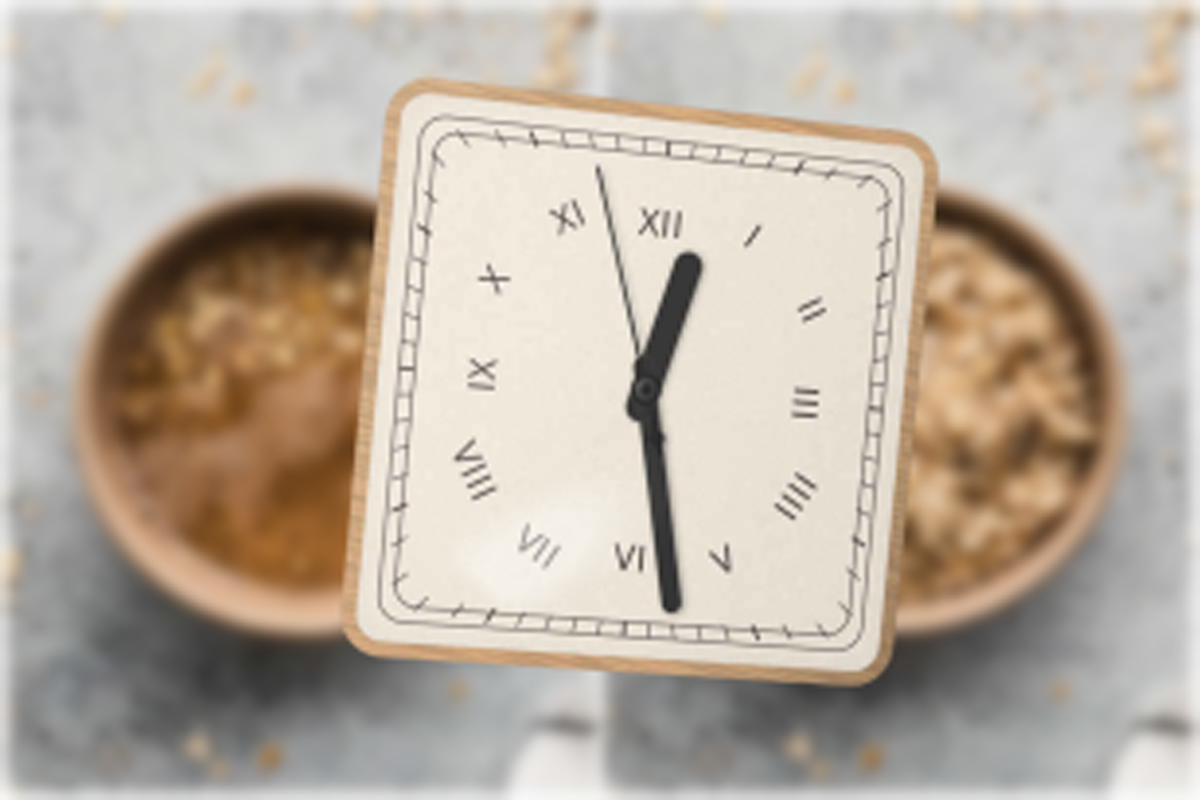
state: 12:27:57
